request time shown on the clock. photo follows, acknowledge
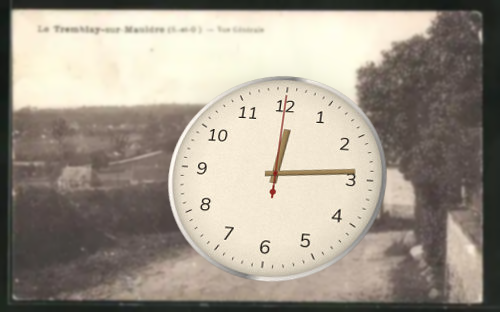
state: 12:14:00
